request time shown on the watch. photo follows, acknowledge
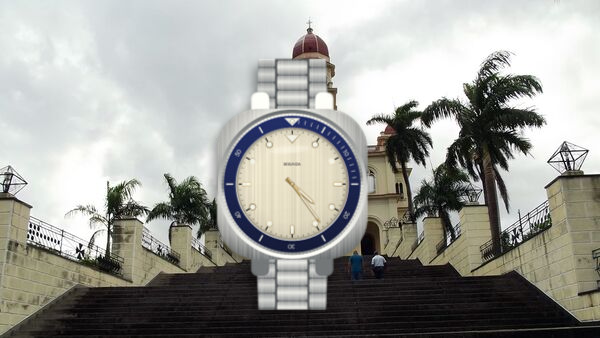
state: 4:24
